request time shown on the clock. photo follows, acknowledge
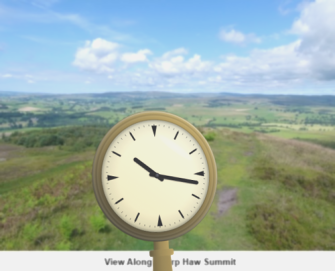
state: 10:17
